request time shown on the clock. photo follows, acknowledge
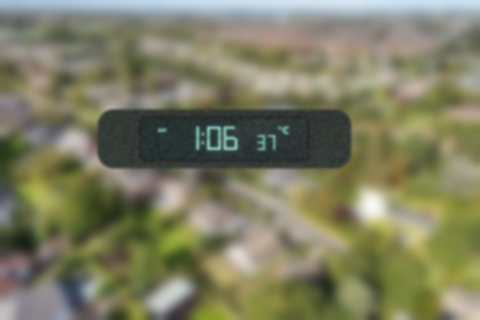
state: 1:06
